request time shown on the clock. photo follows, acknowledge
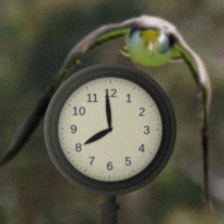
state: 7:59
